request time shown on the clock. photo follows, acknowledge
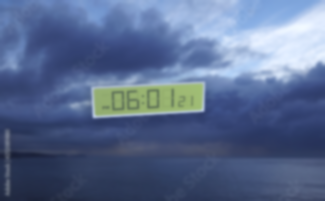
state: 6:01
